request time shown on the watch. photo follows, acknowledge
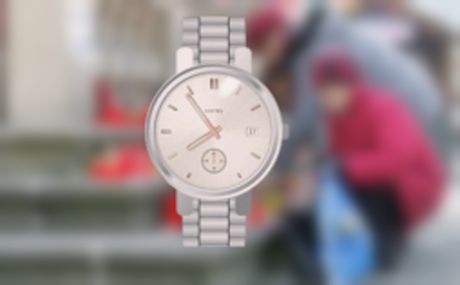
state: 7:54
